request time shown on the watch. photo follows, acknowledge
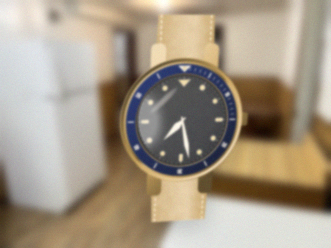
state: 7:28
